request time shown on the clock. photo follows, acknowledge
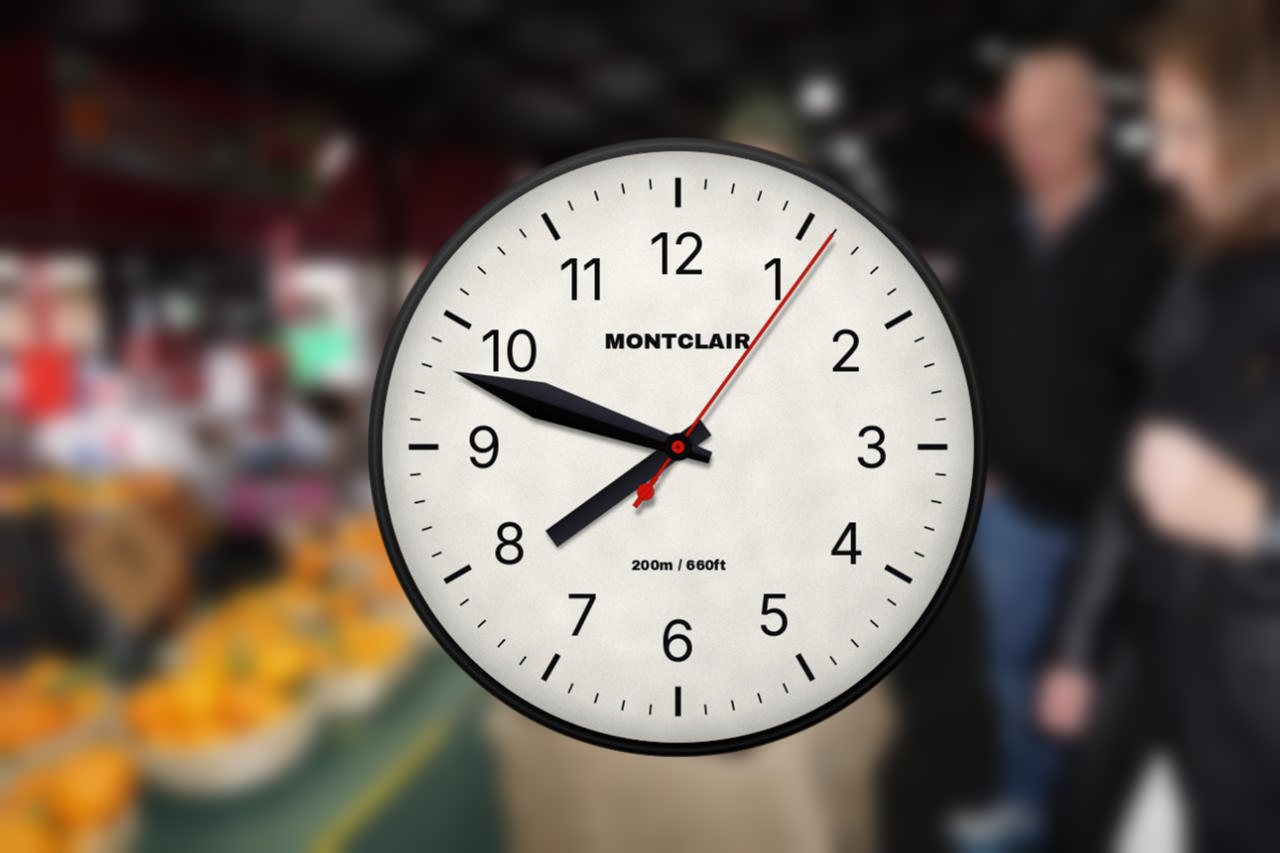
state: 7:48:06
